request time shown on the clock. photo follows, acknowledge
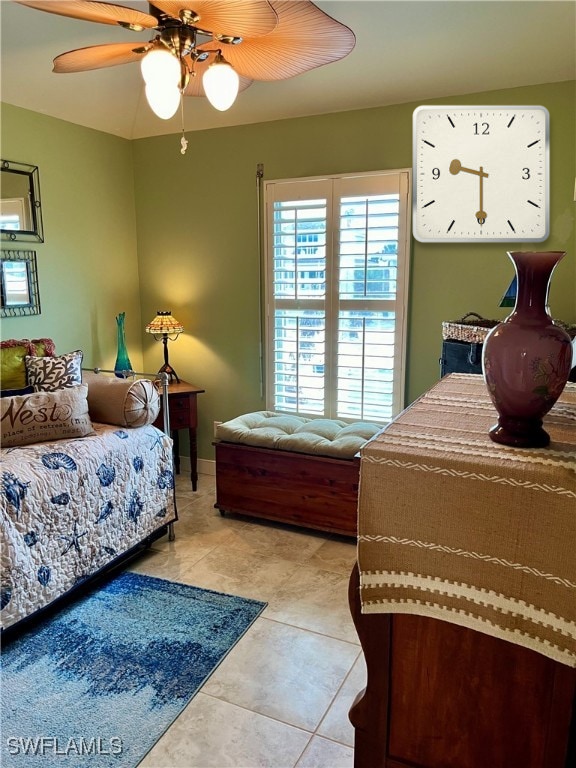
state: 9:30
